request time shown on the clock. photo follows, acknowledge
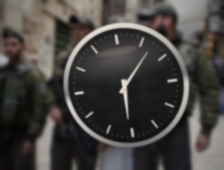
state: 6:07
